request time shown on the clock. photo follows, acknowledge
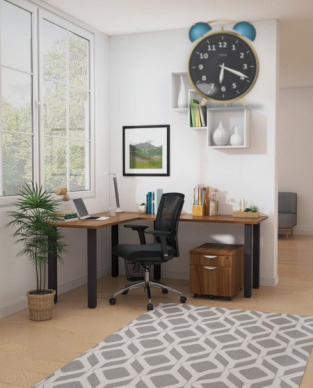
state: 6:19
